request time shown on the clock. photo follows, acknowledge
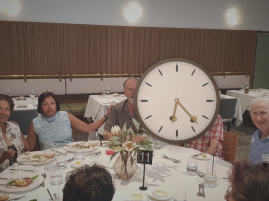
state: 6:23
